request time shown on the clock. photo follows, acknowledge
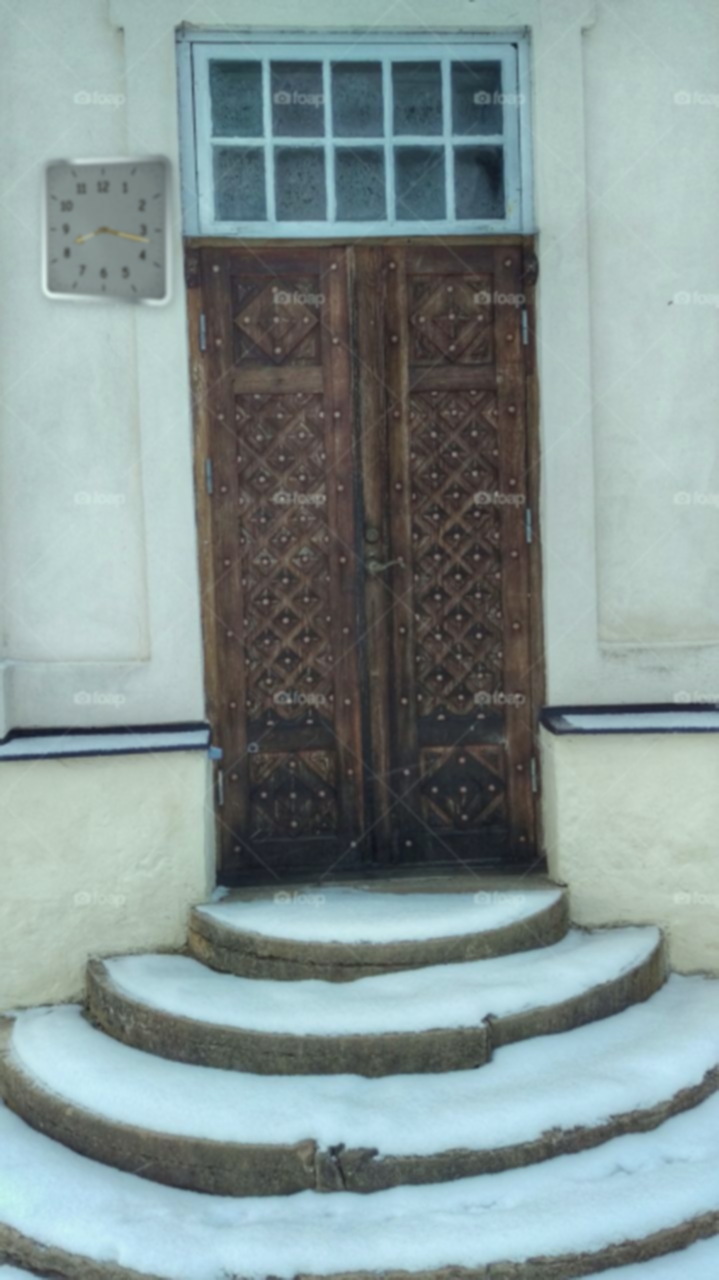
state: 8:17
